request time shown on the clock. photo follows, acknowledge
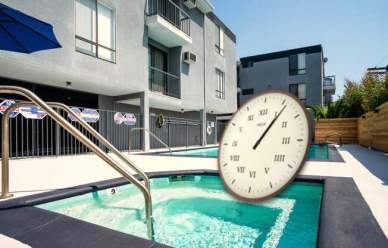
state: 1:06
